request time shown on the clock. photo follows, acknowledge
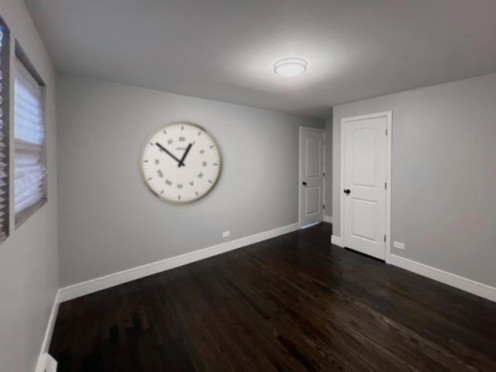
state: 12:51
